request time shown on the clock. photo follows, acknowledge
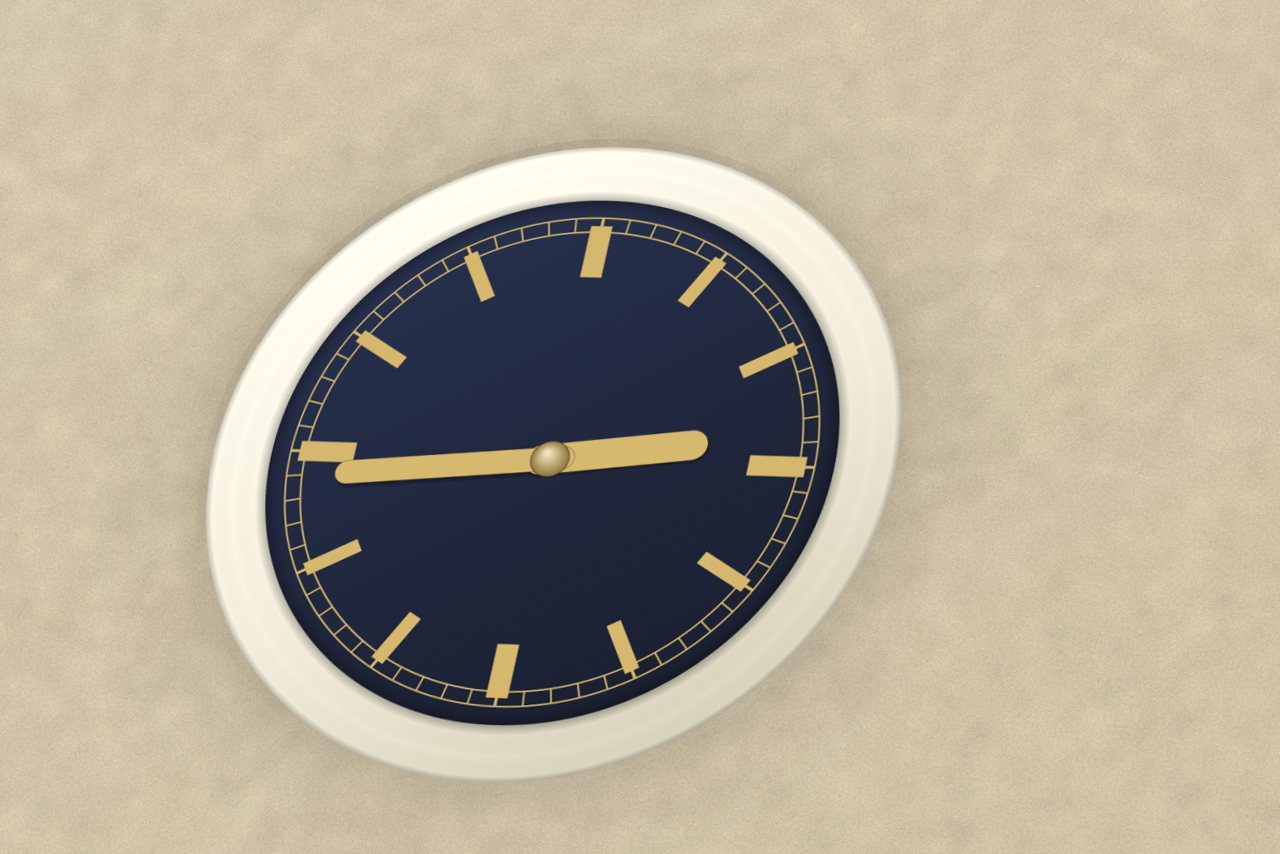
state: 2:44
